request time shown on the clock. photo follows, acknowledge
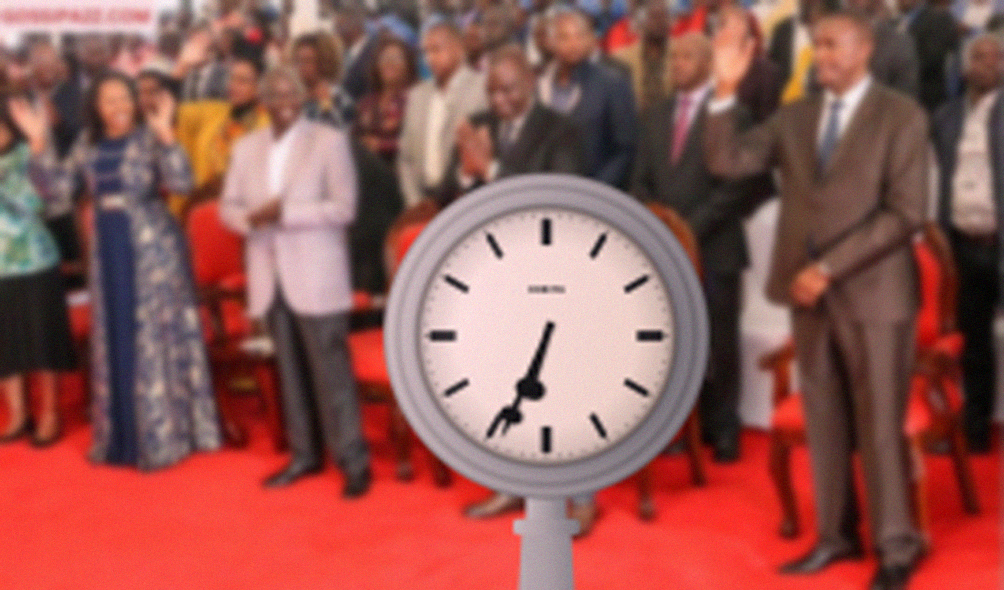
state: 6:34
